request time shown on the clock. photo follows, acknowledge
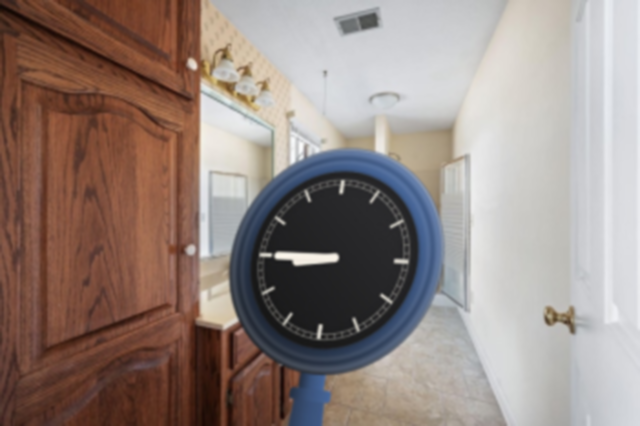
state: 8:45
